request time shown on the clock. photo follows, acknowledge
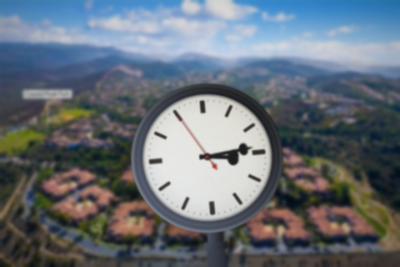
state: 3:13:55
